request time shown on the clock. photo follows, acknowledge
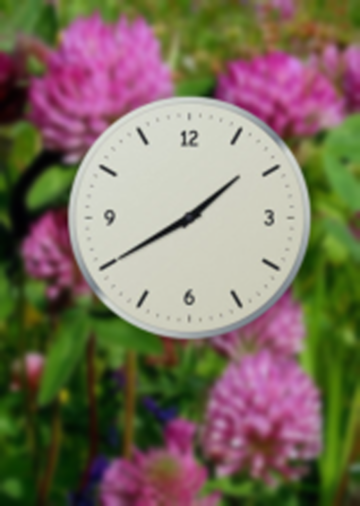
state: 1:40
